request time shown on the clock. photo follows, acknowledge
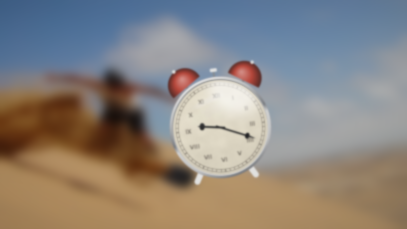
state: 9:19
